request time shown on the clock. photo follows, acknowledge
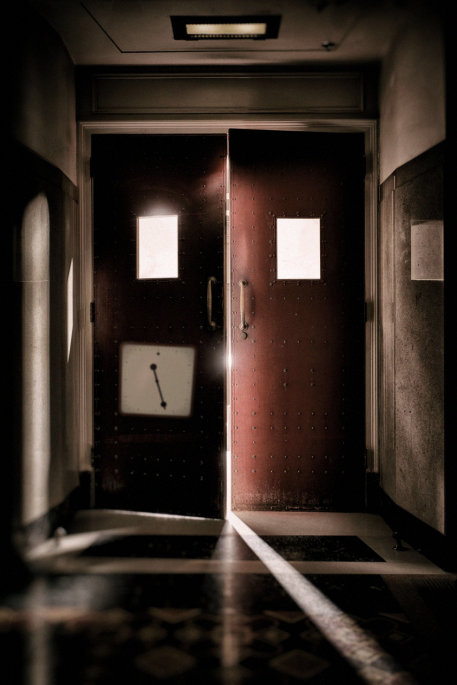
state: 11:27
